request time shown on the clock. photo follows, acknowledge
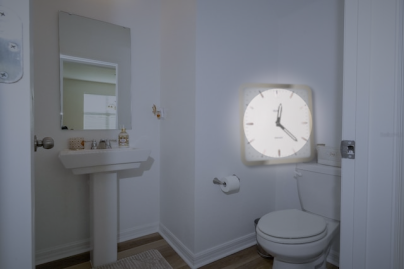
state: 12:22
